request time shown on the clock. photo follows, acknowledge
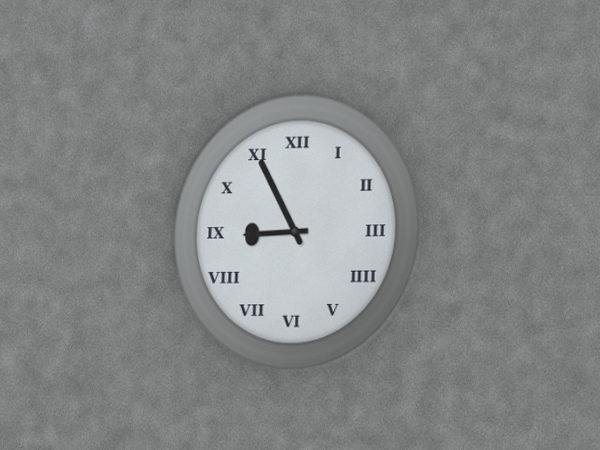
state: 8:55
